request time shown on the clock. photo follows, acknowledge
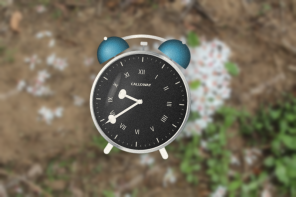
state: 9:39
